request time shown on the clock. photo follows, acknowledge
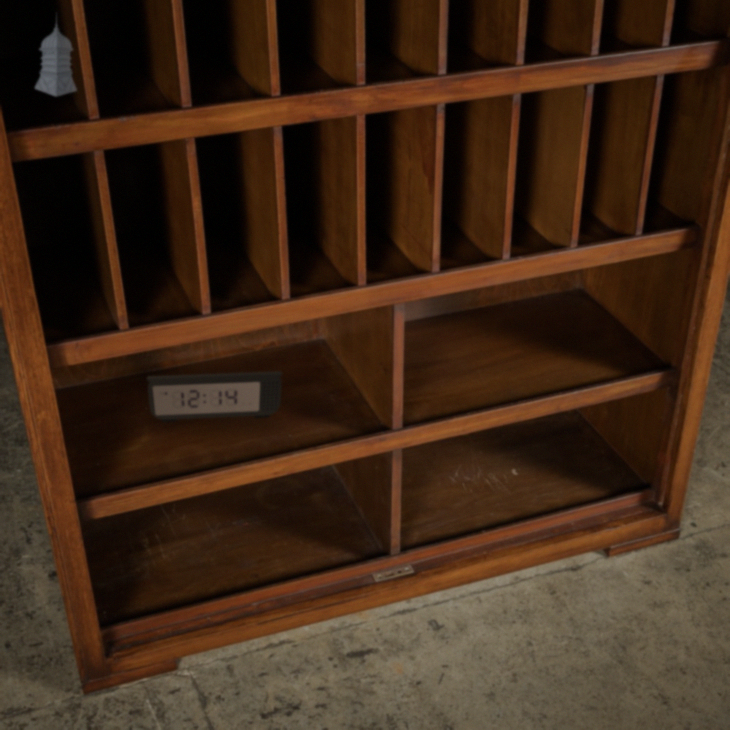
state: 12:14
